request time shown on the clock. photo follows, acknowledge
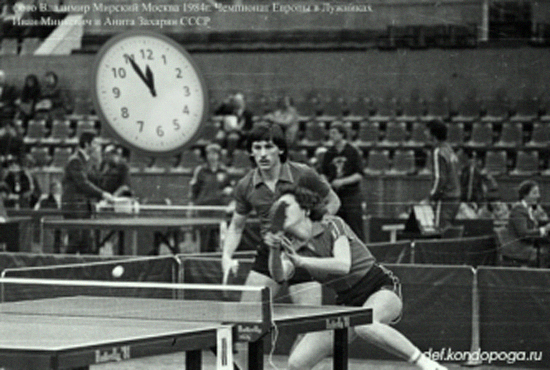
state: 11:55
